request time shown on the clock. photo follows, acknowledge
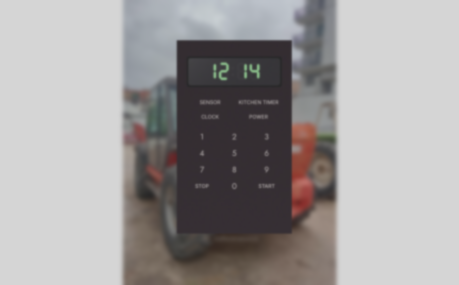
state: 12:14
